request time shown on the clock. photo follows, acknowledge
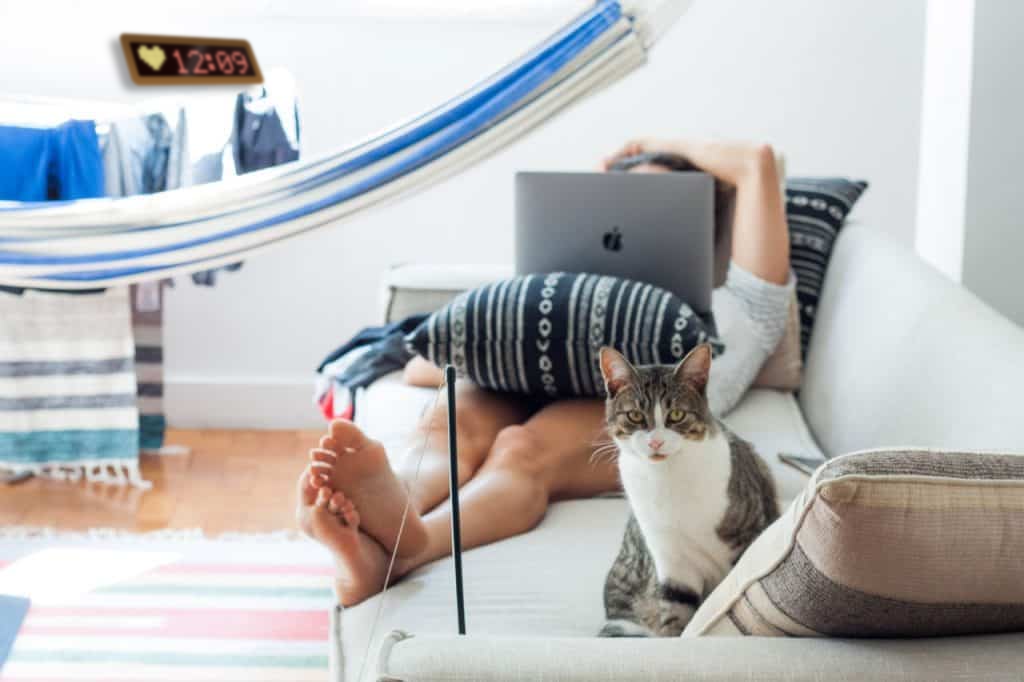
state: 12:09
